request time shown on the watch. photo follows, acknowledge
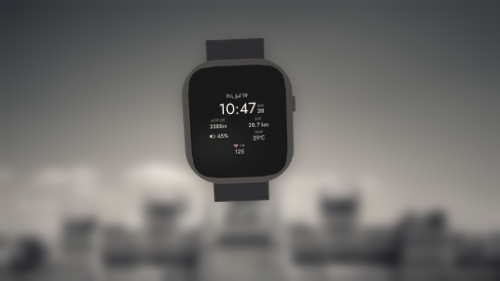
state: 10:47
